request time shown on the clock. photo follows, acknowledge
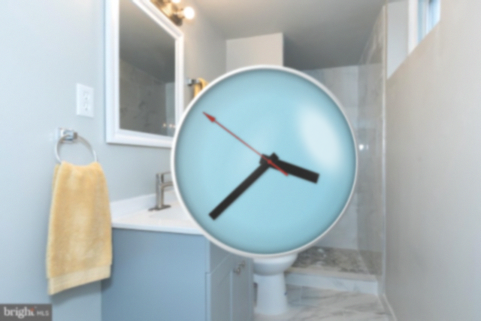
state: 3:37:51
